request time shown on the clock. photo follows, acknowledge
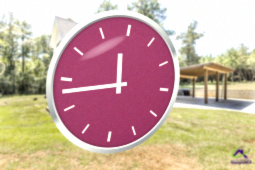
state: 11:43
